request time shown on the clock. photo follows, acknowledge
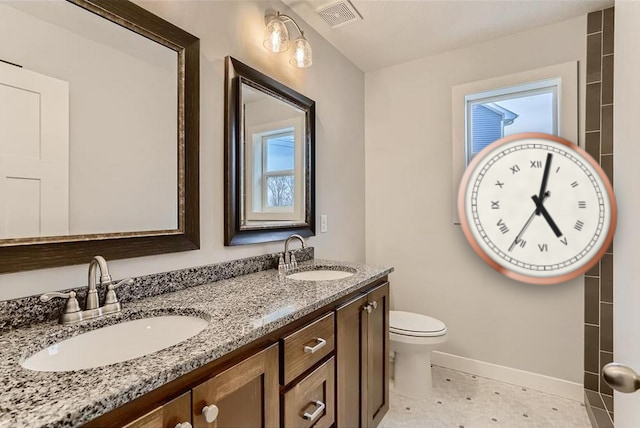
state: 5:02:36
